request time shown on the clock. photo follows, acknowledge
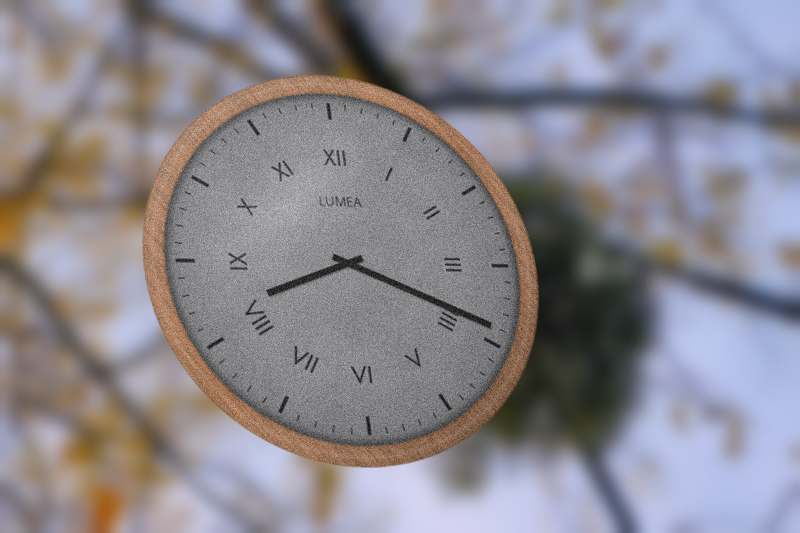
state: 8:19
